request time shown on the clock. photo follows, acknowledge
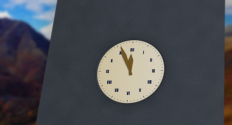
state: 11:56
